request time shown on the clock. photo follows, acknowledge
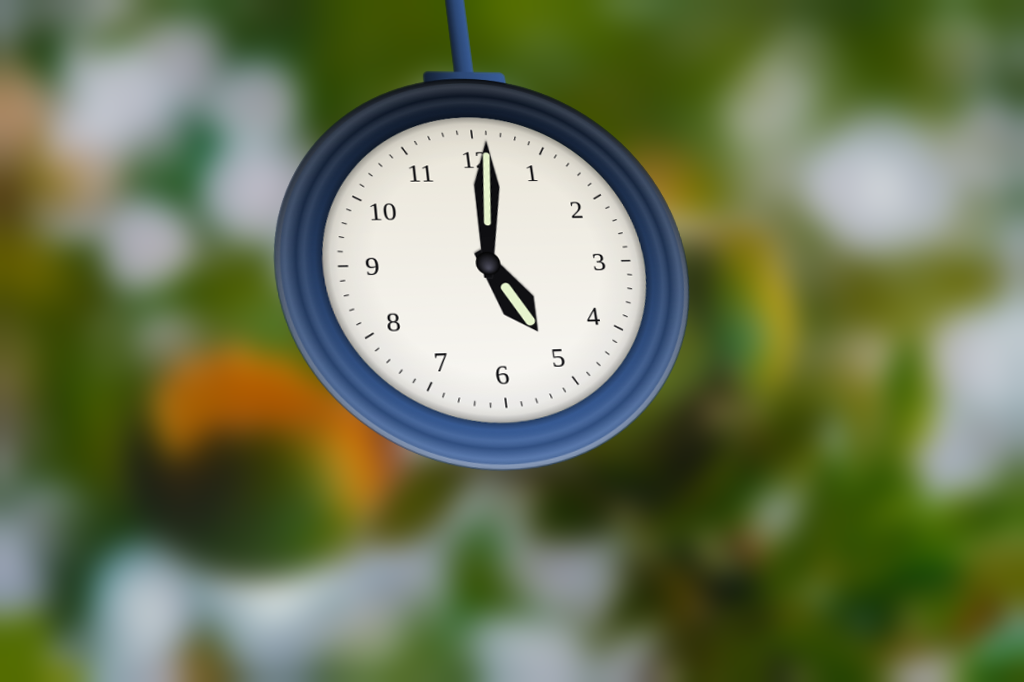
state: 5:01
